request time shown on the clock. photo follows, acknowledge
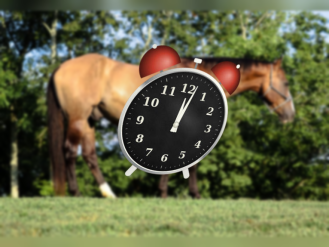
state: 12:02
